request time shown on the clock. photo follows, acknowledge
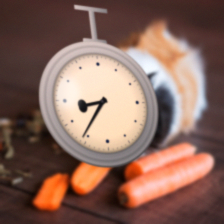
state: 8:36
